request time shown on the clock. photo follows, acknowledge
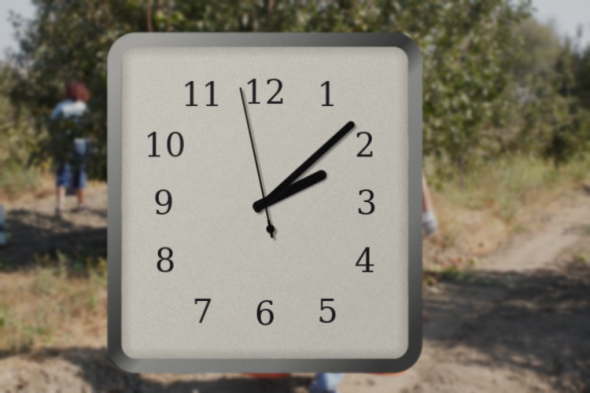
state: 2:07:58
